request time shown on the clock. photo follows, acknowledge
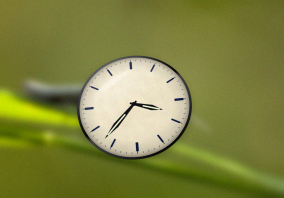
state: 3:37
